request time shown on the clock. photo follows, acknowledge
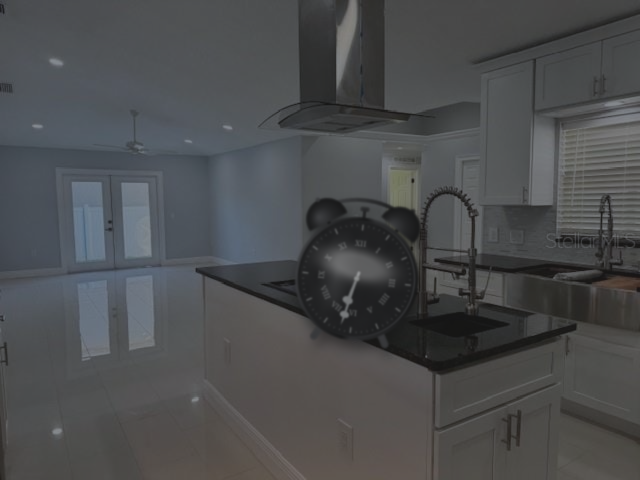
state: 6:32
